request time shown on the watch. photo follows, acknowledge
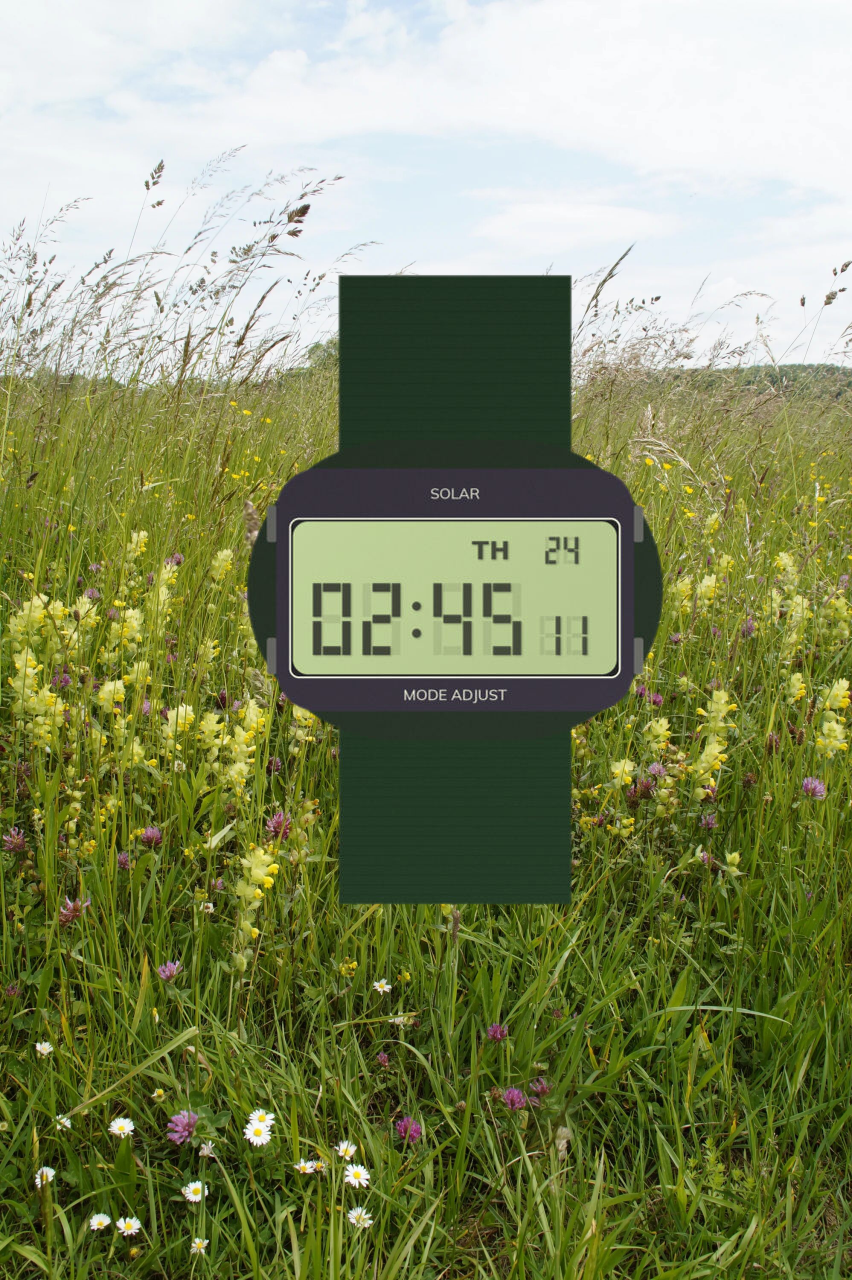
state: 2:45:11
